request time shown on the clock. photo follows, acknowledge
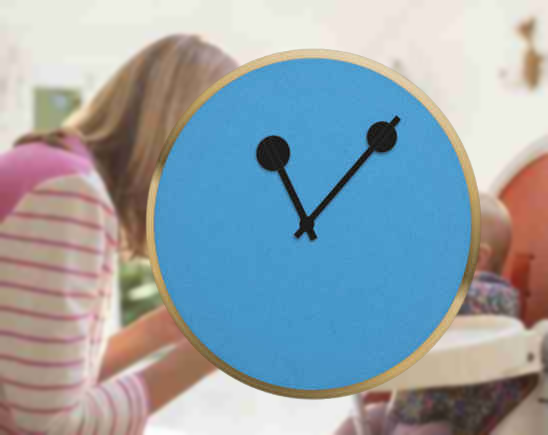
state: 11:07
